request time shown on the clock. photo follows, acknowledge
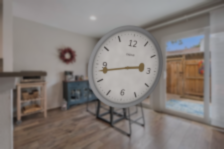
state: 2:43
